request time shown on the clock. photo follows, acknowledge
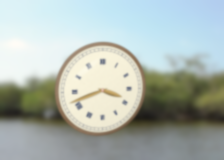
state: 3:42
